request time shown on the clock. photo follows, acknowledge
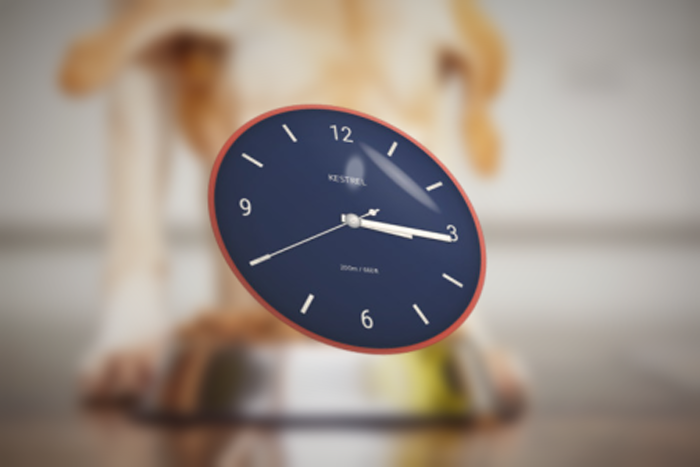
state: 3:15:40
